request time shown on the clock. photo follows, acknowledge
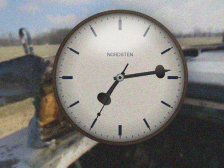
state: 7:13:35
